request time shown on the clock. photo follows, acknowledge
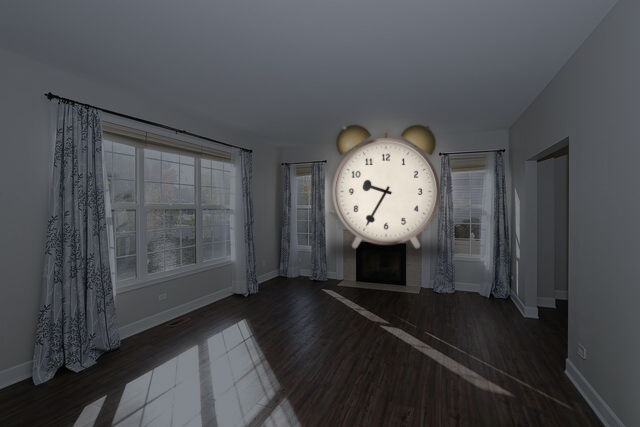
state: 9:35
